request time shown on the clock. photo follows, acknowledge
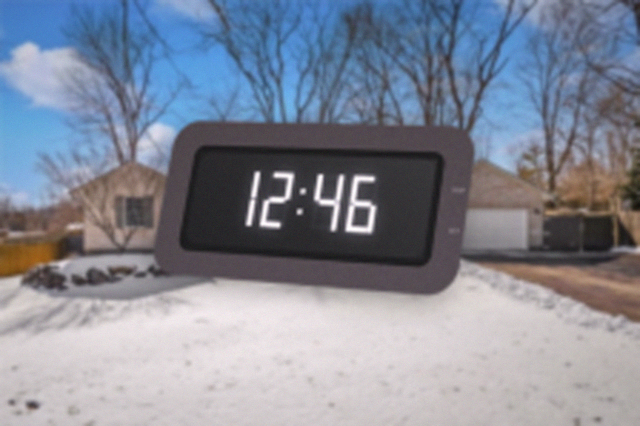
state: 12:46
